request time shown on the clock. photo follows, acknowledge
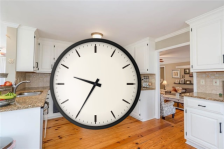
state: 9:35
